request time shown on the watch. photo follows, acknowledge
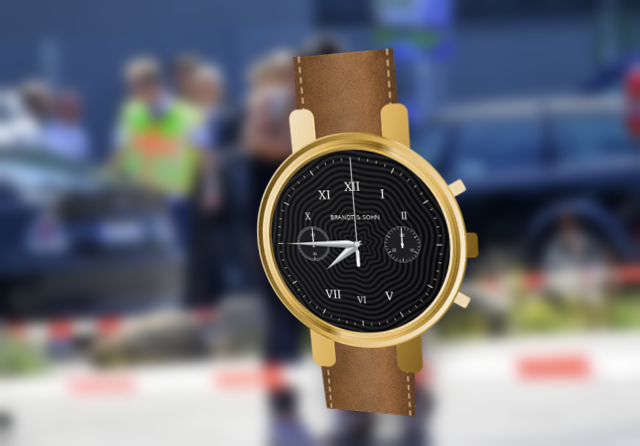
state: 7:45
